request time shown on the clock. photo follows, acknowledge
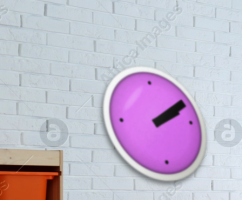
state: 2:10
